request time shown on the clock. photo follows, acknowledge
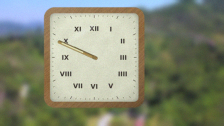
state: 9:49
